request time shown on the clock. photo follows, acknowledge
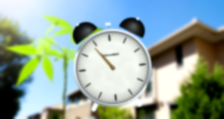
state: 10:54
